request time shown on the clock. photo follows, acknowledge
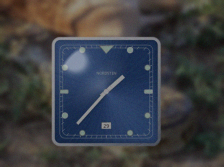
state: 1:37
